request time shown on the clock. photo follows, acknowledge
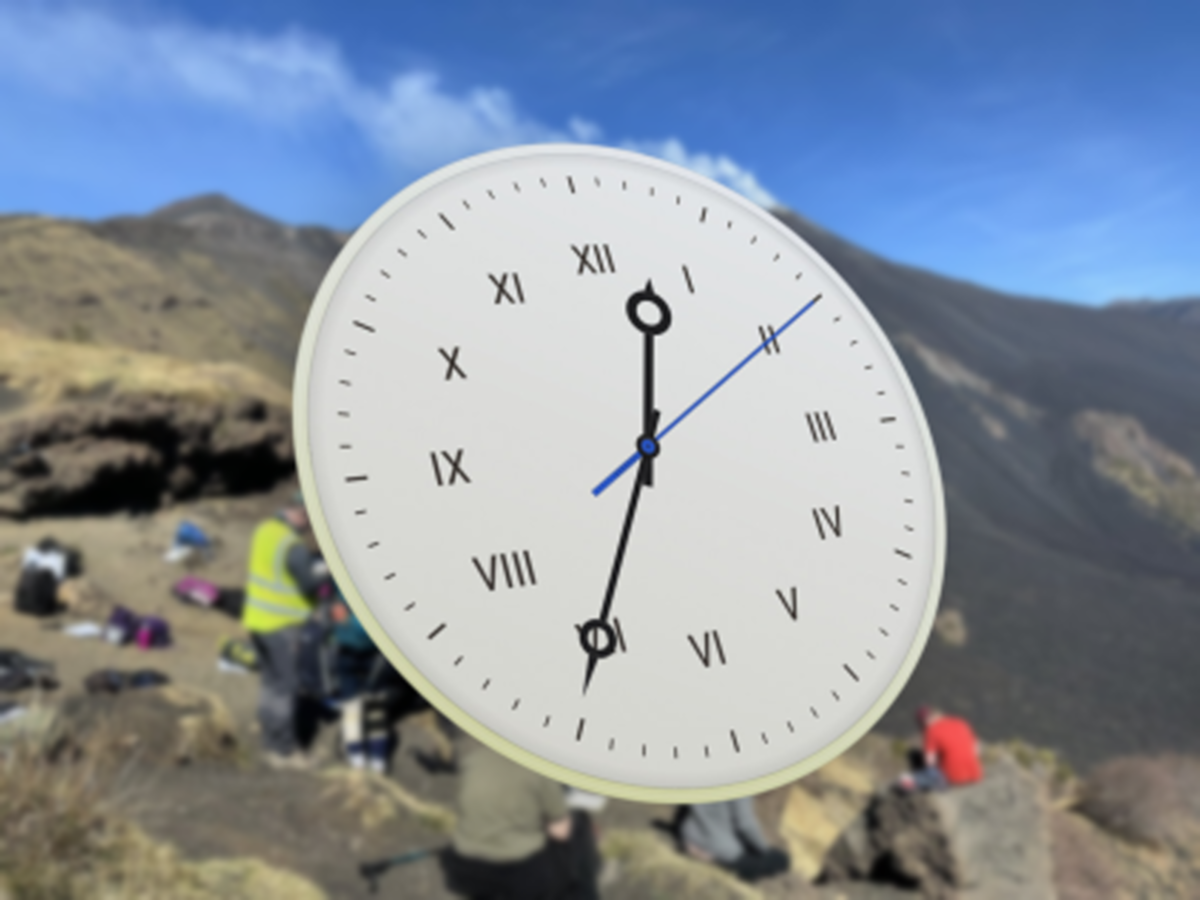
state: 12:35:10
